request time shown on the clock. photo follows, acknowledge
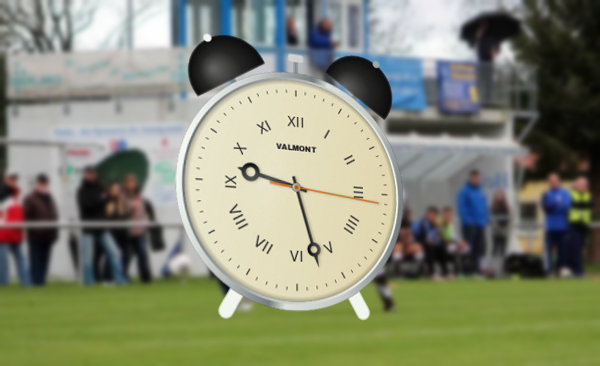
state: 9:27:16
